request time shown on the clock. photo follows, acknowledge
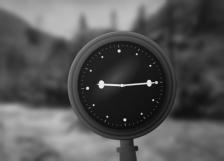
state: 9:15
